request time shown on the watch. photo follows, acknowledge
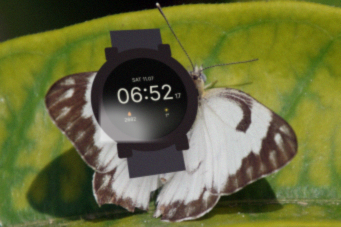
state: 6:52
